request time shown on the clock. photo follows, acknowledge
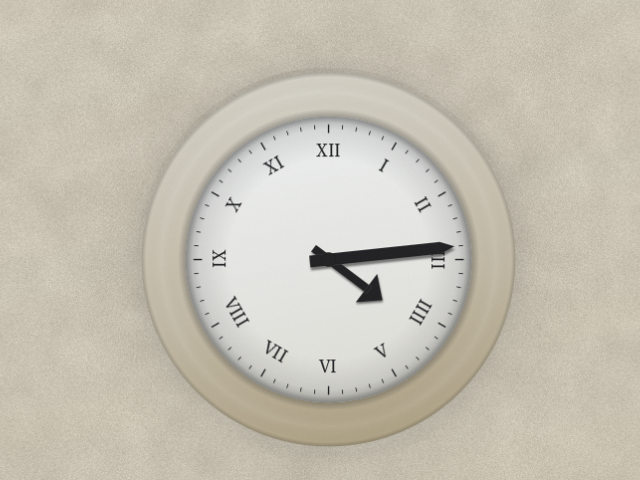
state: 4:14
